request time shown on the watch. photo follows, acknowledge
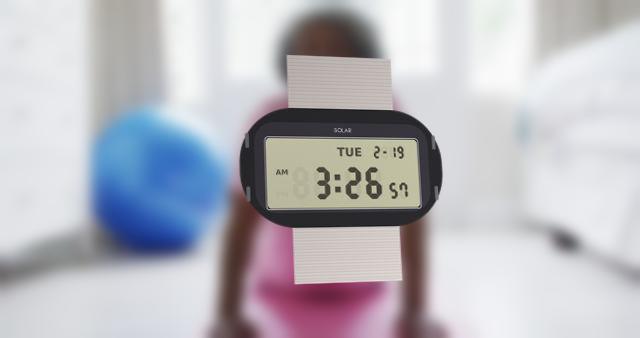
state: 3:26:57
